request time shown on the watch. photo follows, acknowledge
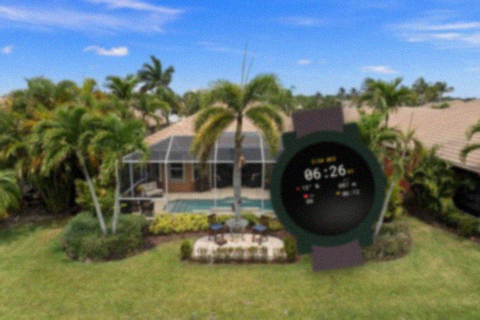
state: 6:26
